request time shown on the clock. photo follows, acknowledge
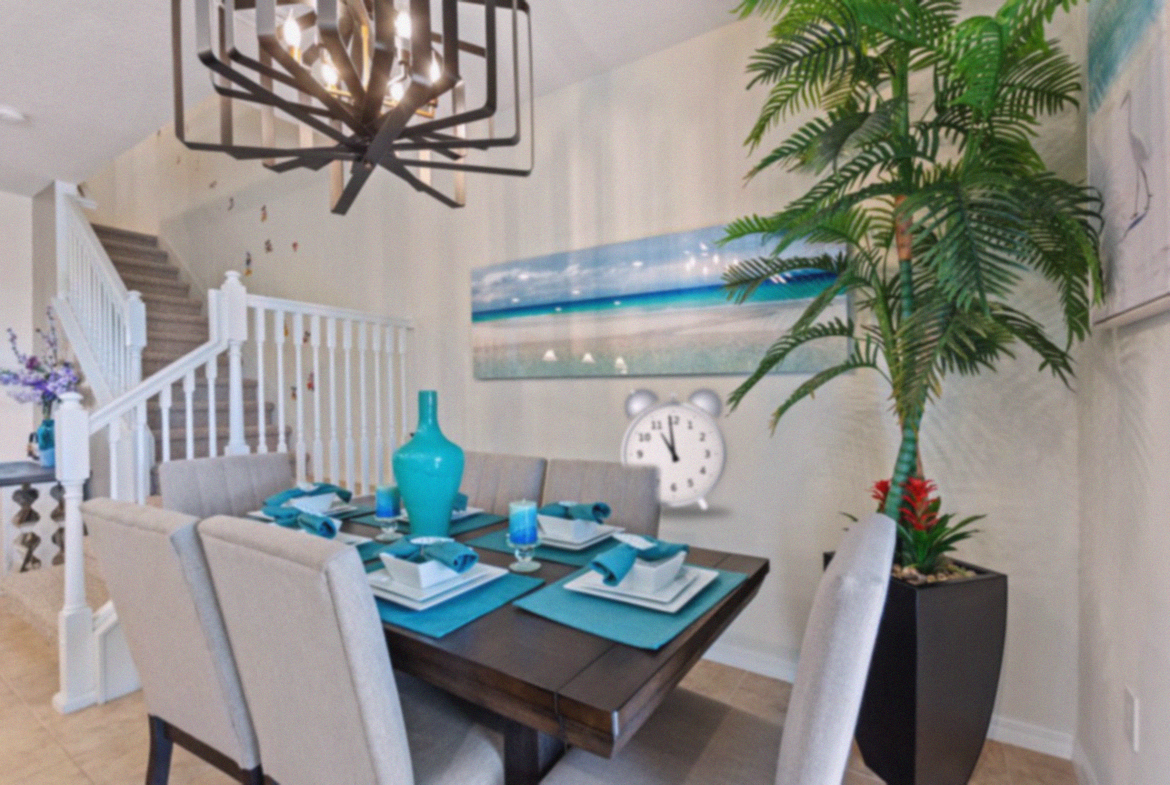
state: 10:59
